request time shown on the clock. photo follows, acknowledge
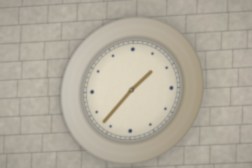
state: 1:37
